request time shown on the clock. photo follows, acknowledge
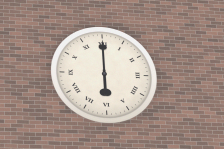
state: 6:00
